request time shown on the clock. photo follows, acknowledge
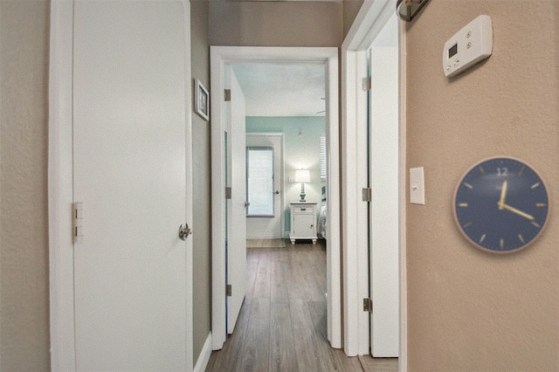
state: 12:19
